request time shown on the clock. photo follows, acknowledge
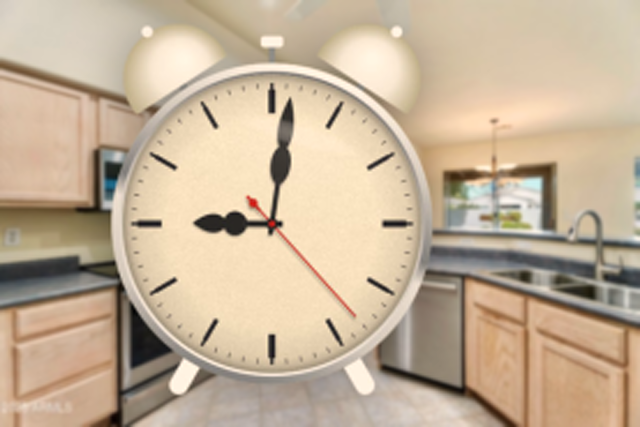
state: 9:01:23
